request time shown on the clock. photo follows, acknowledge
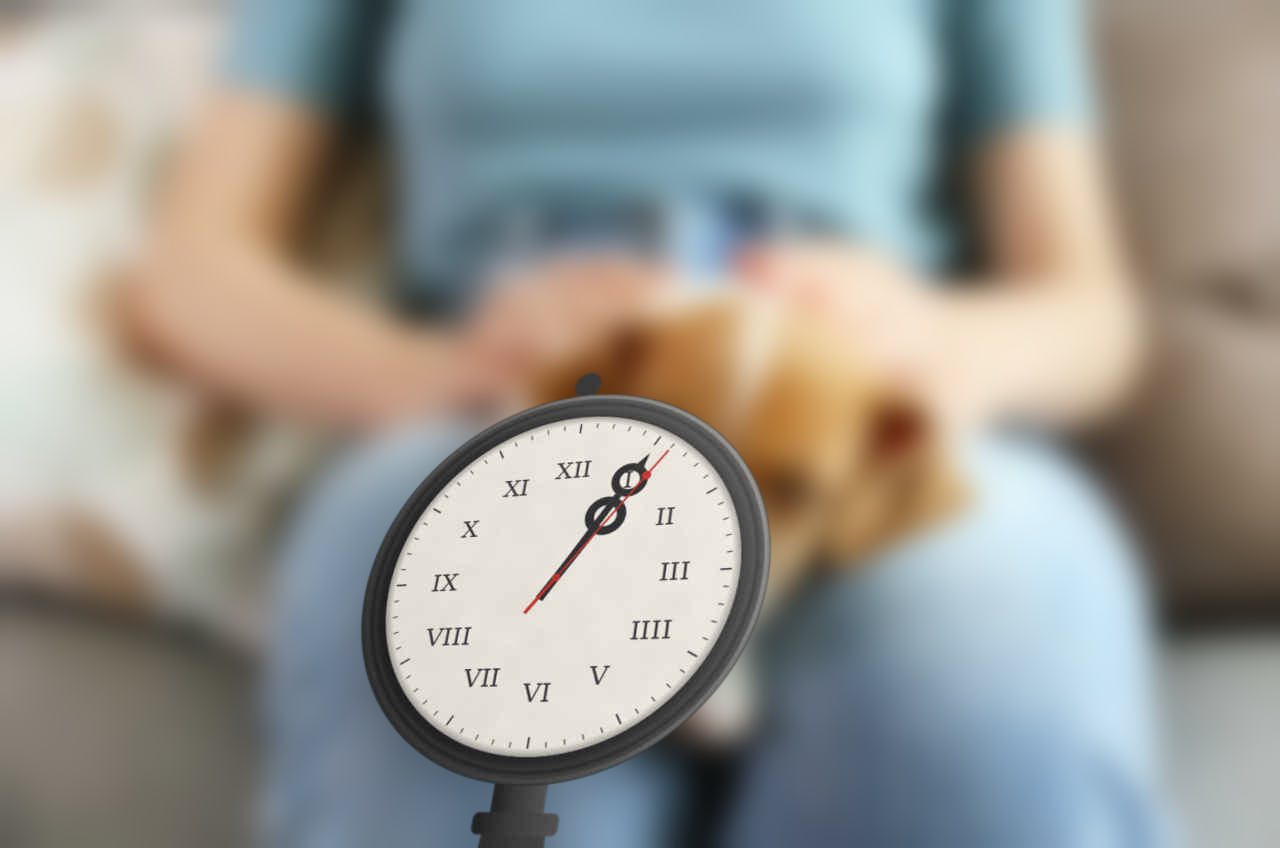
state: 1:05:06
